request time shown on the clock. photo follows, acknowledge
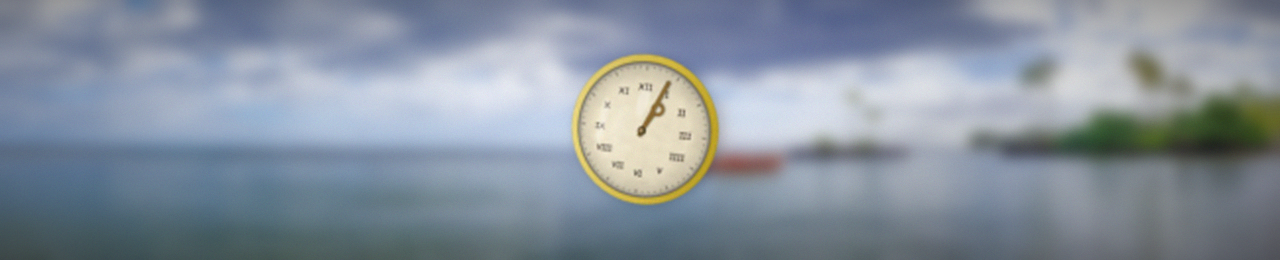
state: 1:04
